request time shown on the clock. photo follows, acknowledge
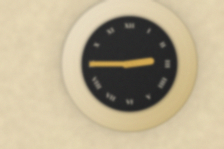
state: 2:45
